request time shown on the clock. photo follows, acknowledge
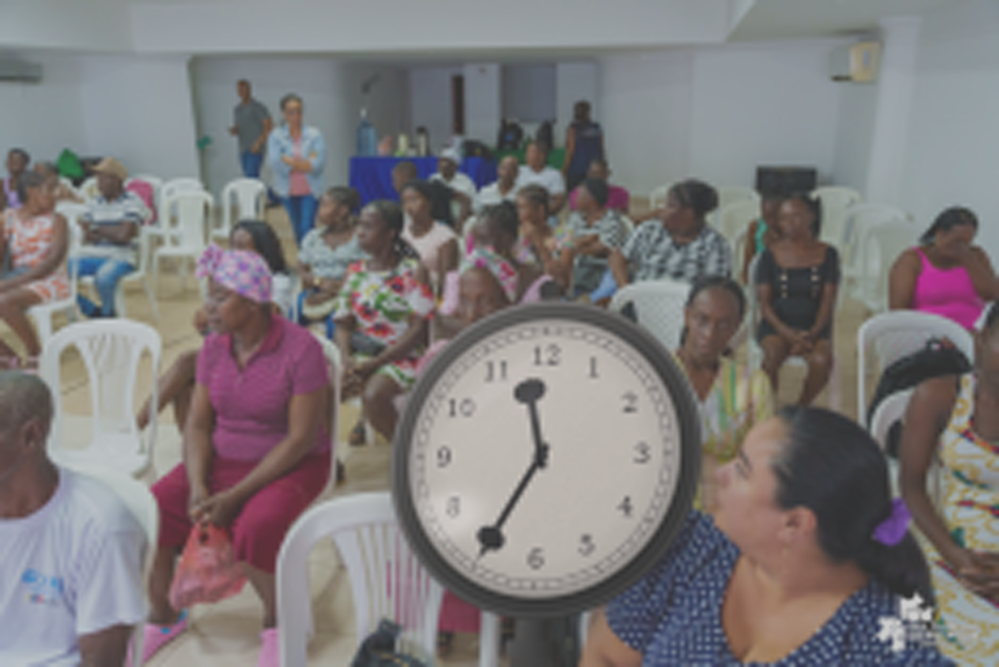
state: 11:35
